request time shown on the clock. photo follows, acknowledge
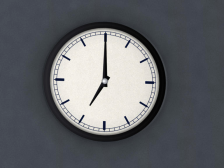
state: 7:00
